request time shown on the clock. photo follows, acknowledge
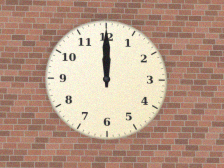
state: 12:00
